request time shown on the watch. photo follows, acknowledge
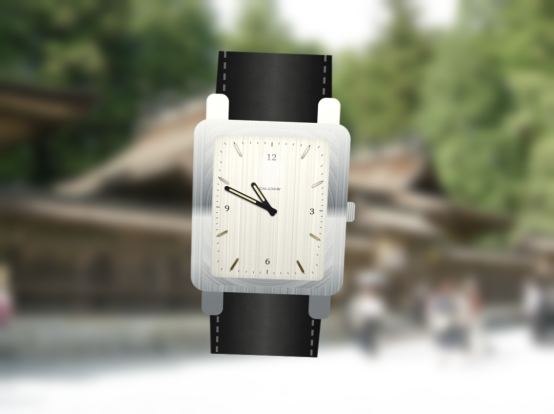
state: 10:49
